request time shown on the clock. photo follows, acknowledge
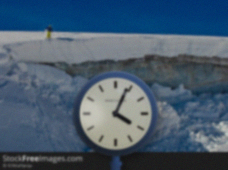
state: 4:04
